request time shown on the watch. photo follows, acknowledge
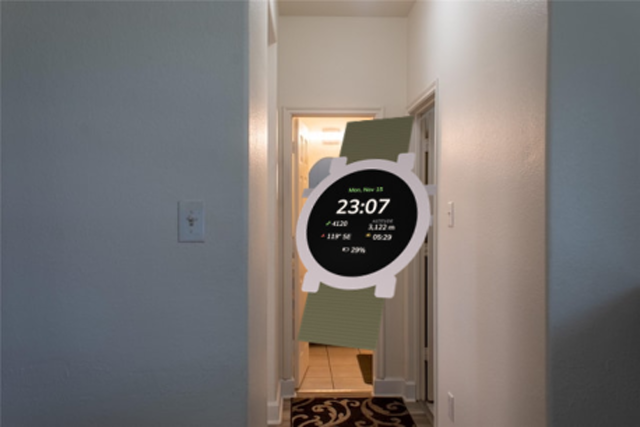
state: 23:07
